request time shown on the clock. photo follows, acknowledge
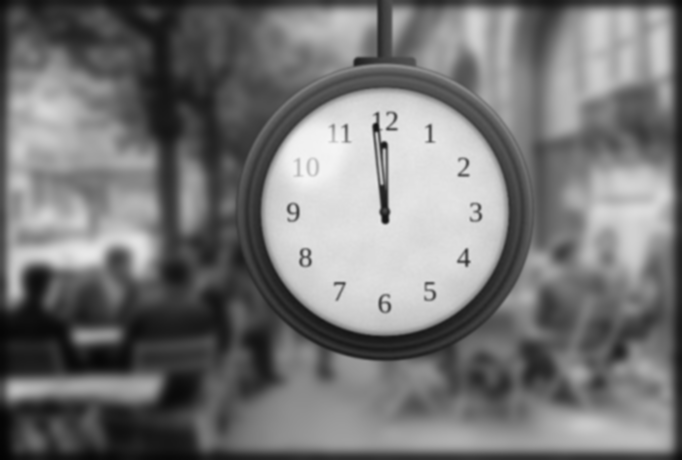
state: 11:59
